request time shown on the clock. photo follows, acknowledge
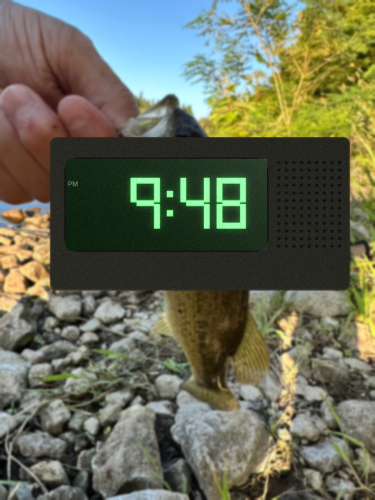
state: 9:48
